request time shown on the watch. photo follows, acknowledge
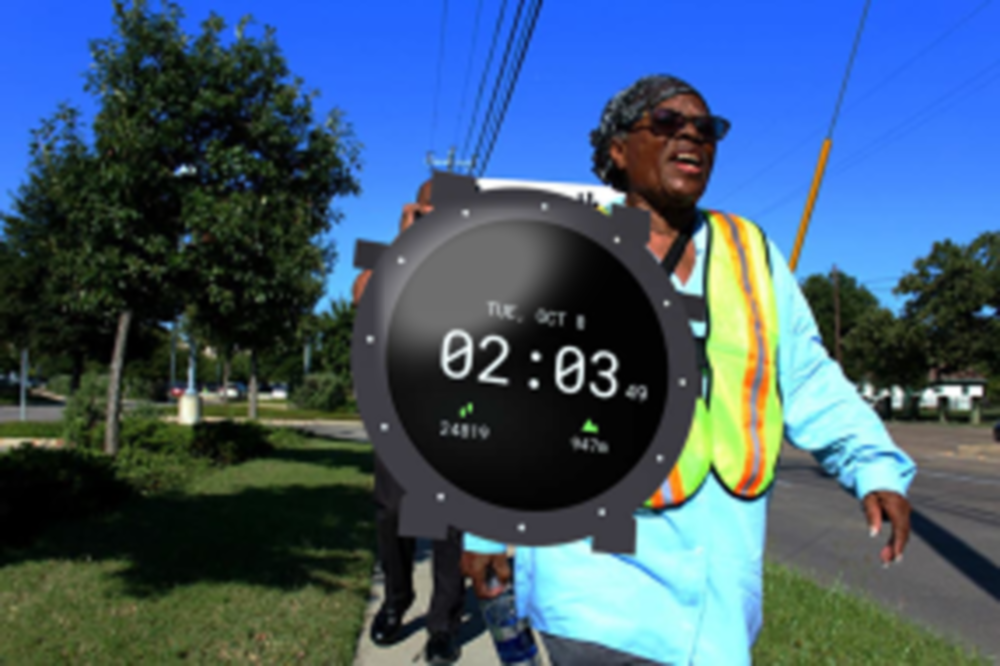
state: 2:03
